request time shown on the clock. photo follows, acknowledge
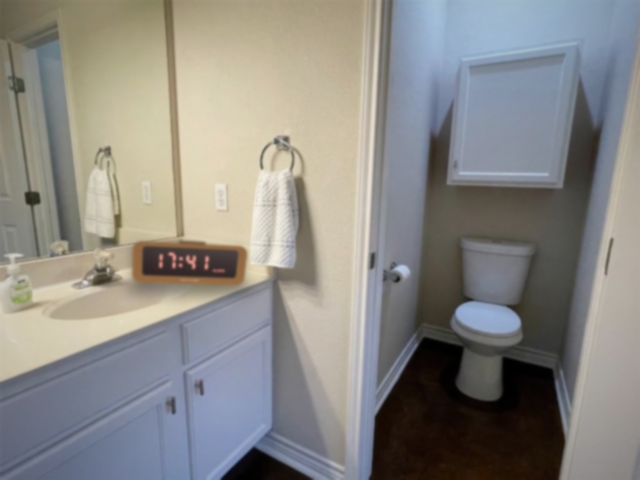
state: 17:41
